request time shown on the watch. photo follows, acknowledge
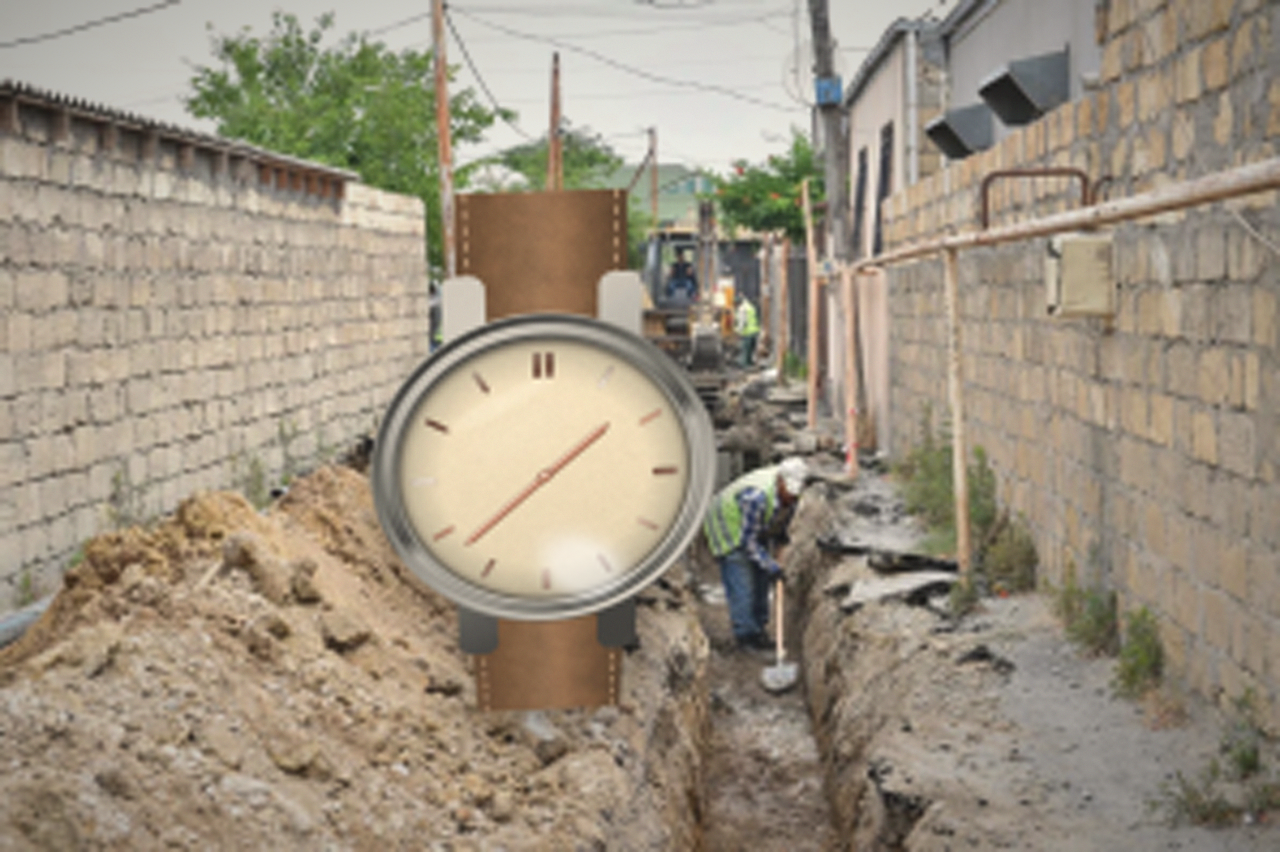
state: 1:38
